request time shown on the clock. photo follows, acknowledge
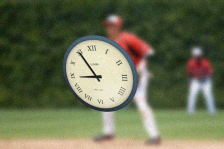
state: 8:55
